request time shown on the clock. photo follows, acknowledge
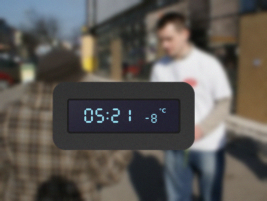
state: 5:21
